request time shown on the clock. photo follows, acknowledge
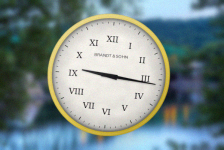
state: 9:16
